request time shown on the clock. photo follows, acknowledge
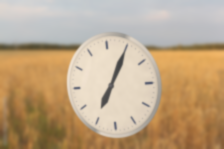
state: 7:05
